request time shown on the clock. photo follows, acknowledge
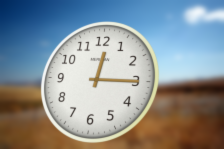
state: 12:15
